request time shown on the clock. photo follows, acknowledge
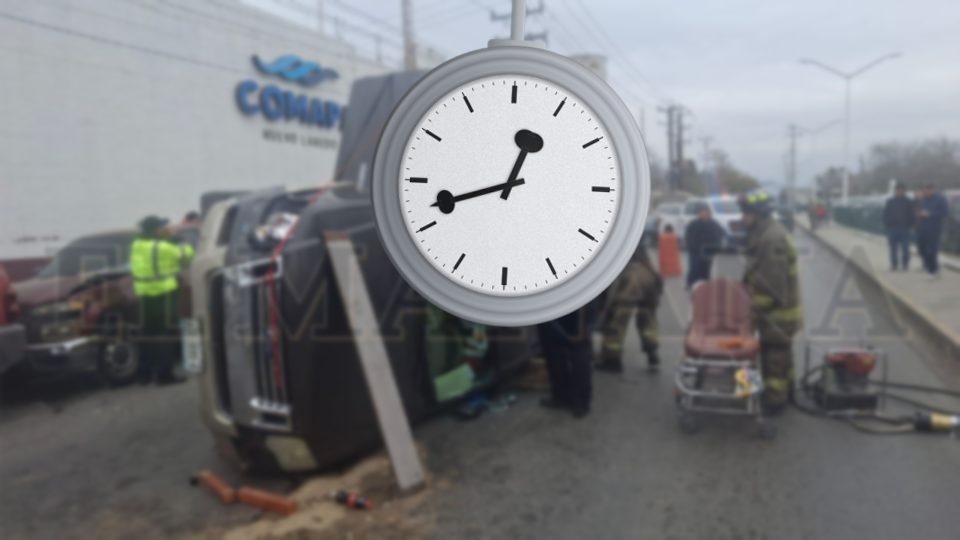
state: 12:42
